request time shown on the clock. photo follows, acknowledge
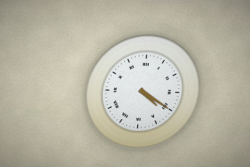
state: 4:20
